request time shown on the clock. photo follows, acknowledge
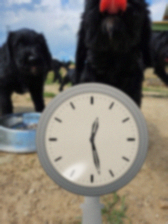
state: 12:28
